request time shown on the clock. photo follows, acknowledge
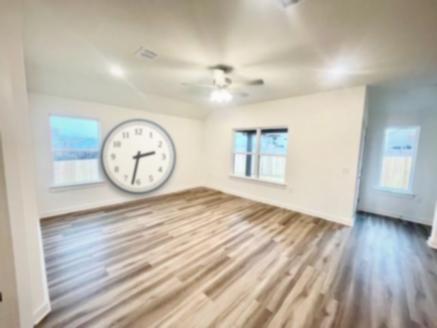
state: 2:32
